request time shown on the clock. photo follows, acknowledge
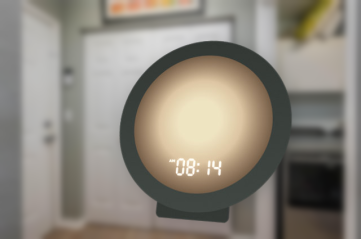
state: 8:14
